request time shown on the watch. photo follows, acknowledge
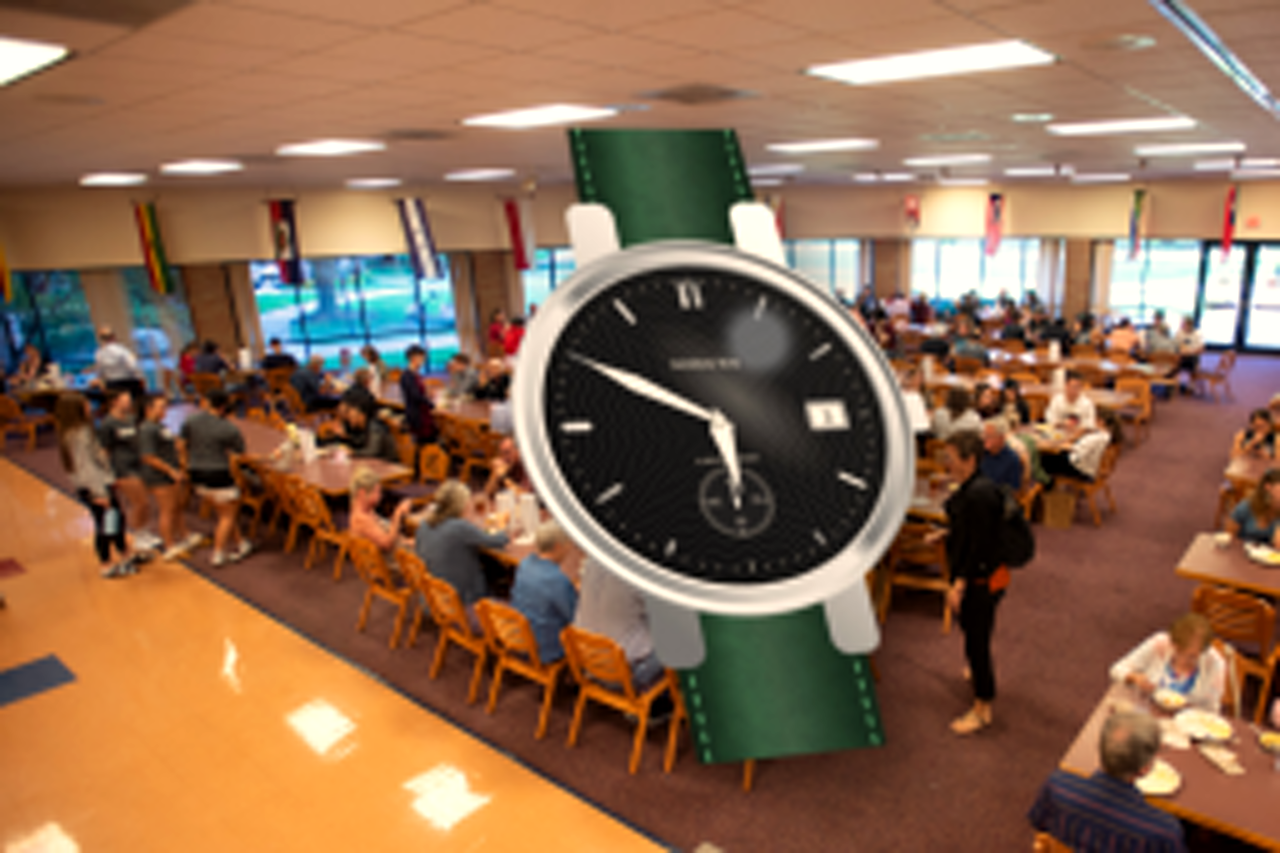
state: 5:50
